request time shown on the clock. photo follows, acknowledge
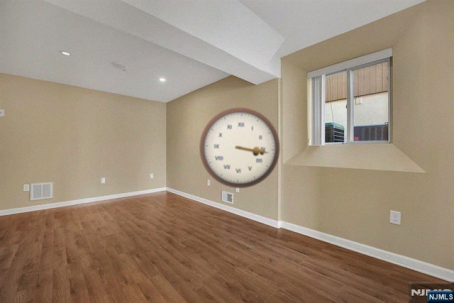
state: 3:16
